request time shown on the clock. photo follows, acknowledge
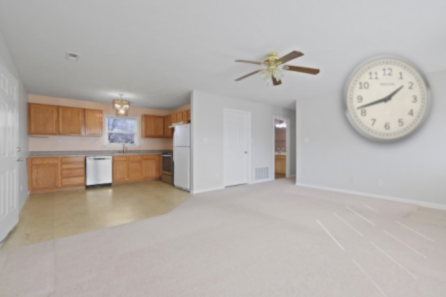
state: 1:42
